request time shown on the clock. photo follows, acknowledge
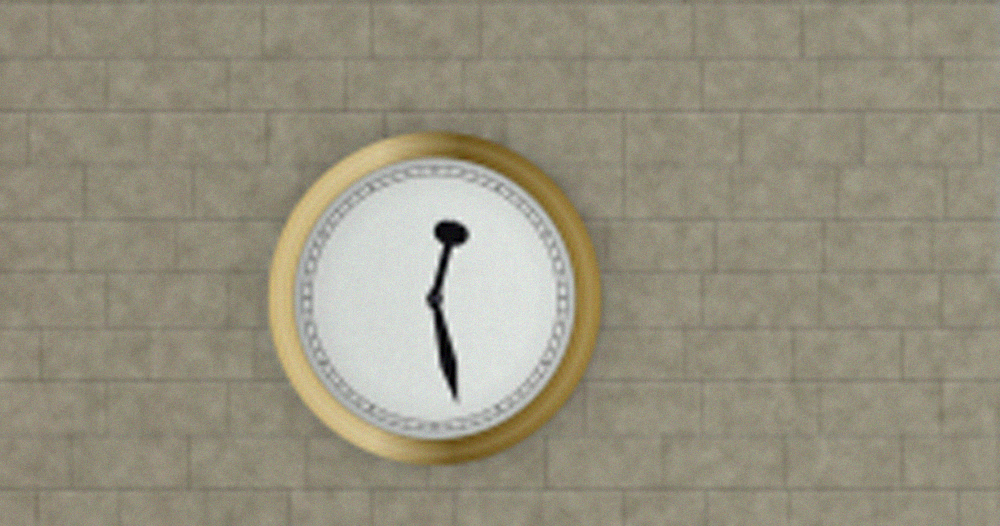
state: 12:28
